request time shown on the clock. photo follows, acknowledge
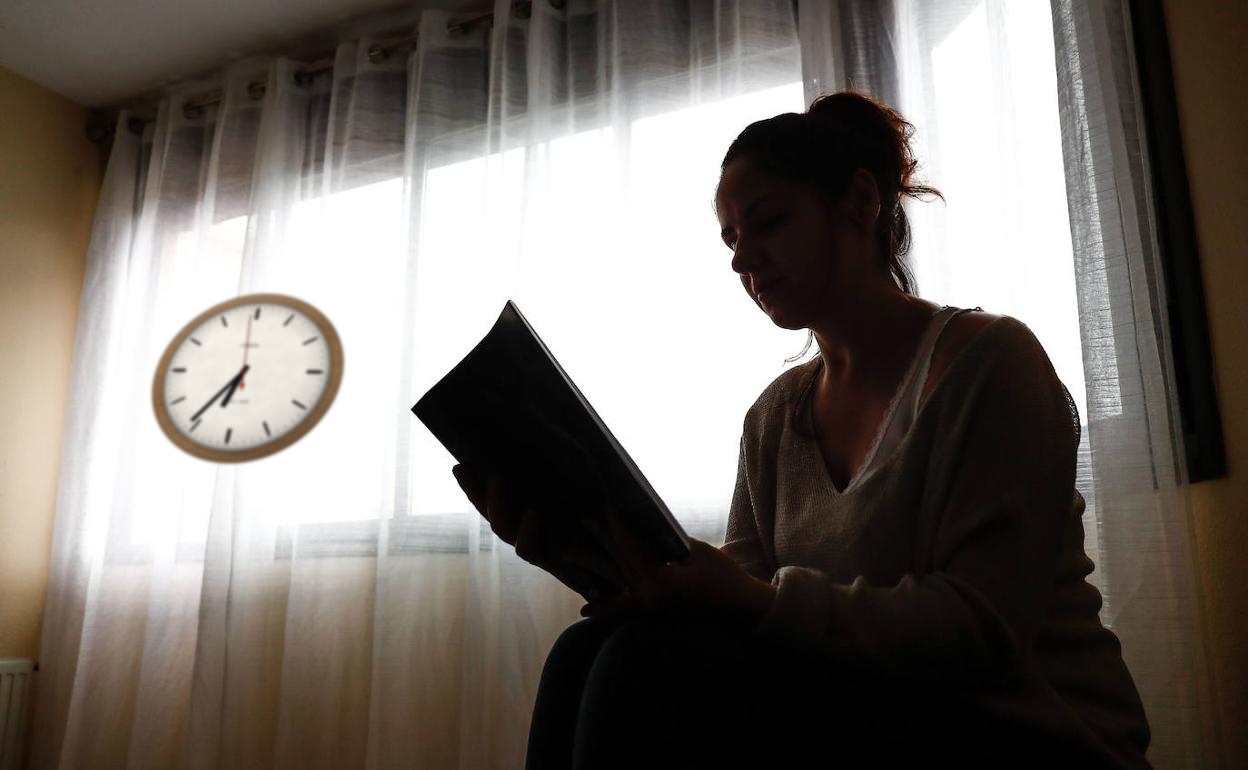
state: 6:35:59
